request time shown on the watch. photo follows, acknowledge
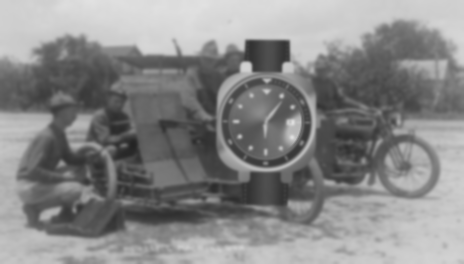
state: 6:06
